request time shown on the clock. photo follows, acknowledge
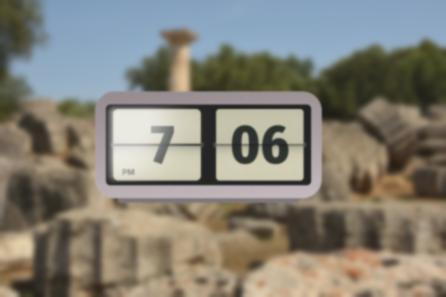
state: 7:06
